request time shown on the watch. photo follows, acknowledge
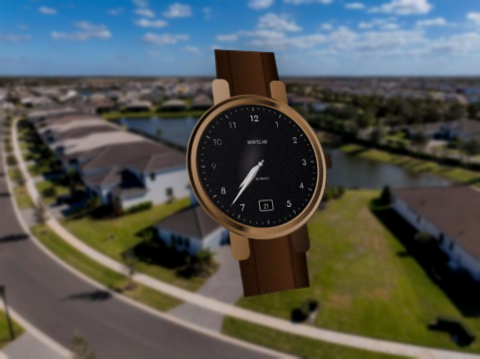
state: 7:37
